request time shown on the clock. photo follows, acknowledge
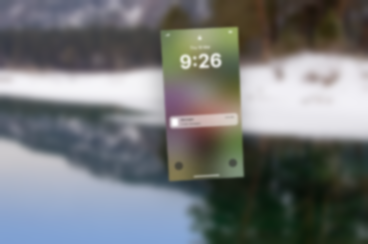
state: 9:26
